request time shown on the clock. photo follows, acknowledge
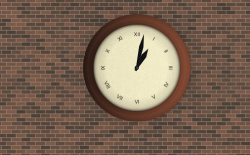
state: 1:02
